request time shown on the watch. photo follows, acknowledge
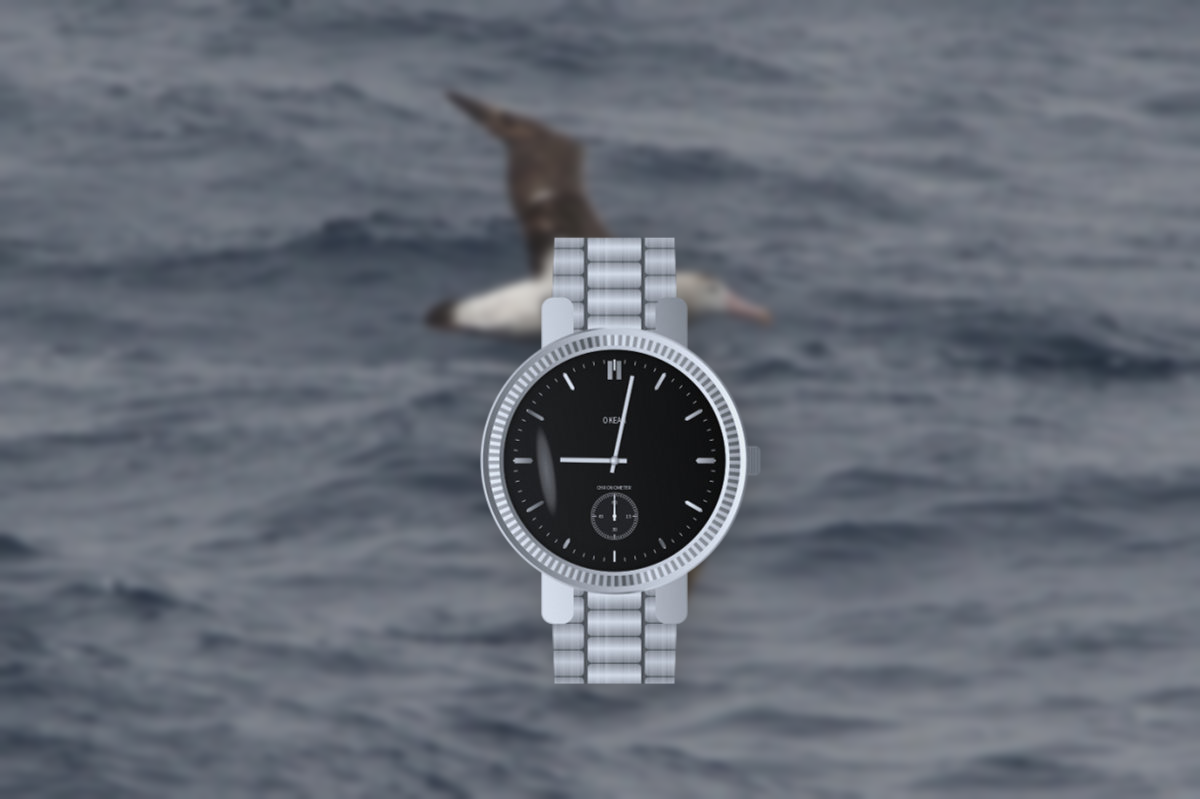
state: 9:02
